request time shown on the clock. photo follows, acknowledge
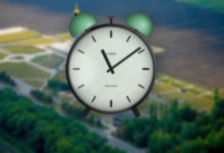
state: 11:09
